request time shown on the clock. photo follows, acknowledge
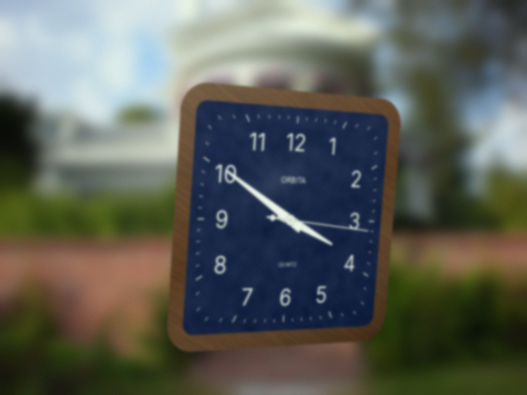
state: 3:50:16
